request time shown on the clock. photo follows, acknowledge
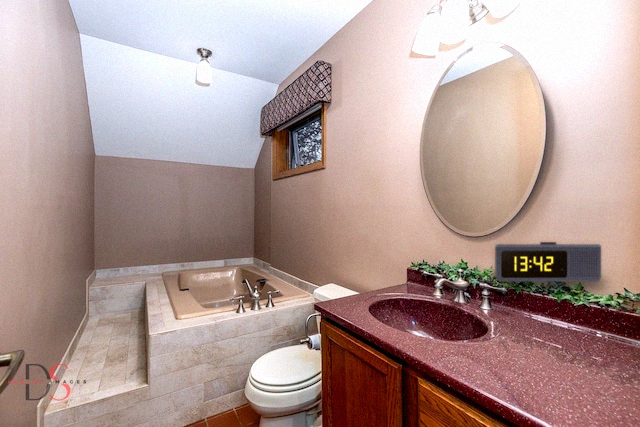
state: 13:42
